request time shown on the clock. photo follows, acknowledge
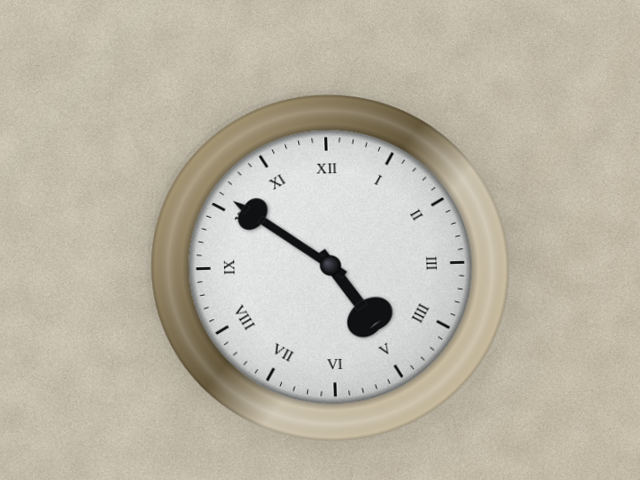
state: 4:51
